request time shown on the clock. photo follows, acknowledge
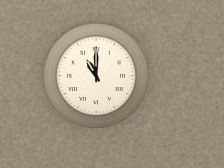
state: 11:00
